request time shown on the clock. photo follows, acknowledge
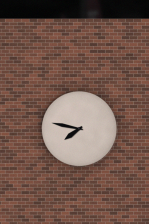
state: 7:47
